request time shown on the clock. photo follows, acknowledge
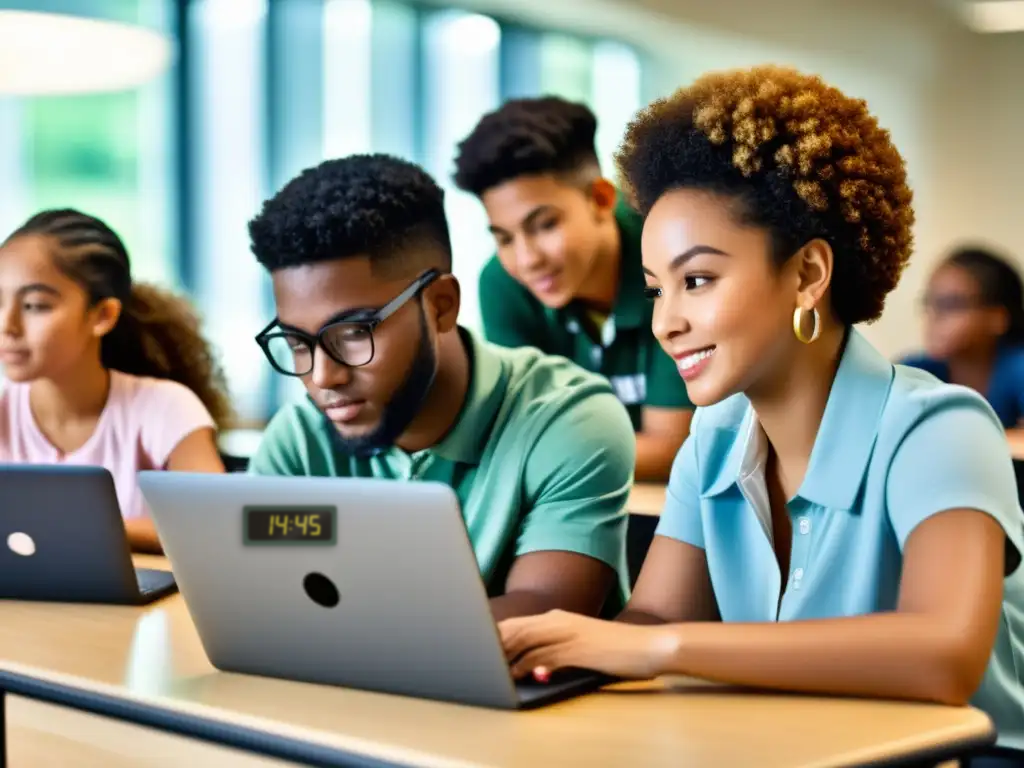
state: 14:45
